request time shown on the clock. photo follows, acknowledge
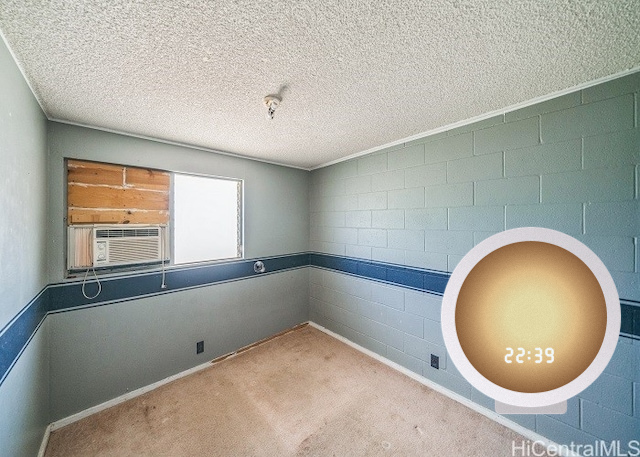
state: 22:39
